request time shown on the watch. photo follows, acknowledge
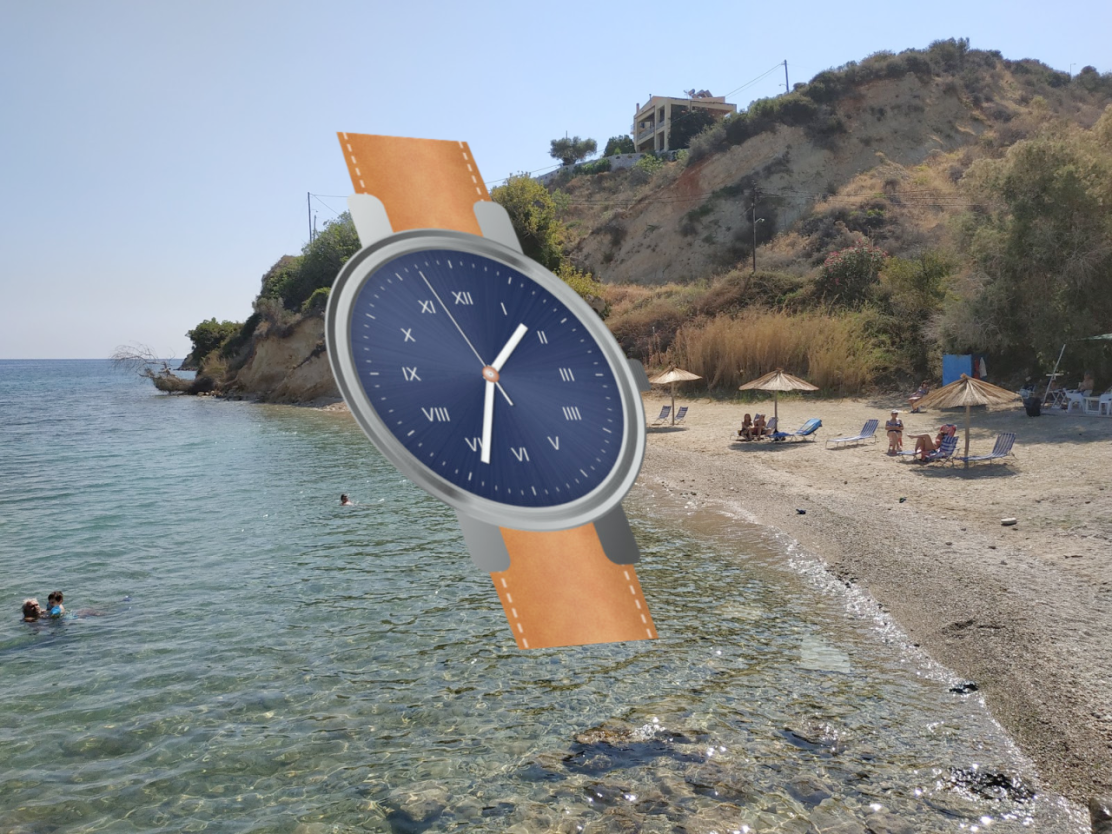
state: 1:33:57
